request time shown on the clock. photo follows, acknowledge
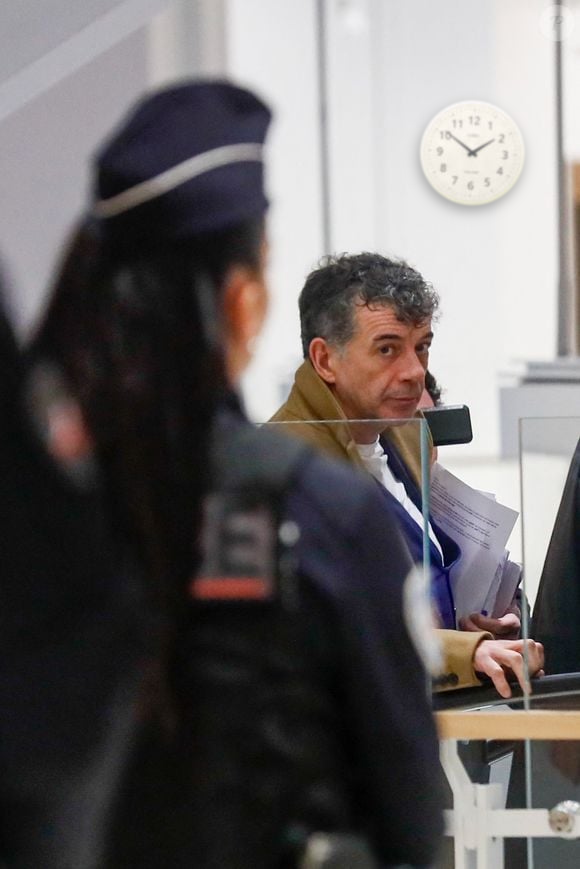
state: 1:51
